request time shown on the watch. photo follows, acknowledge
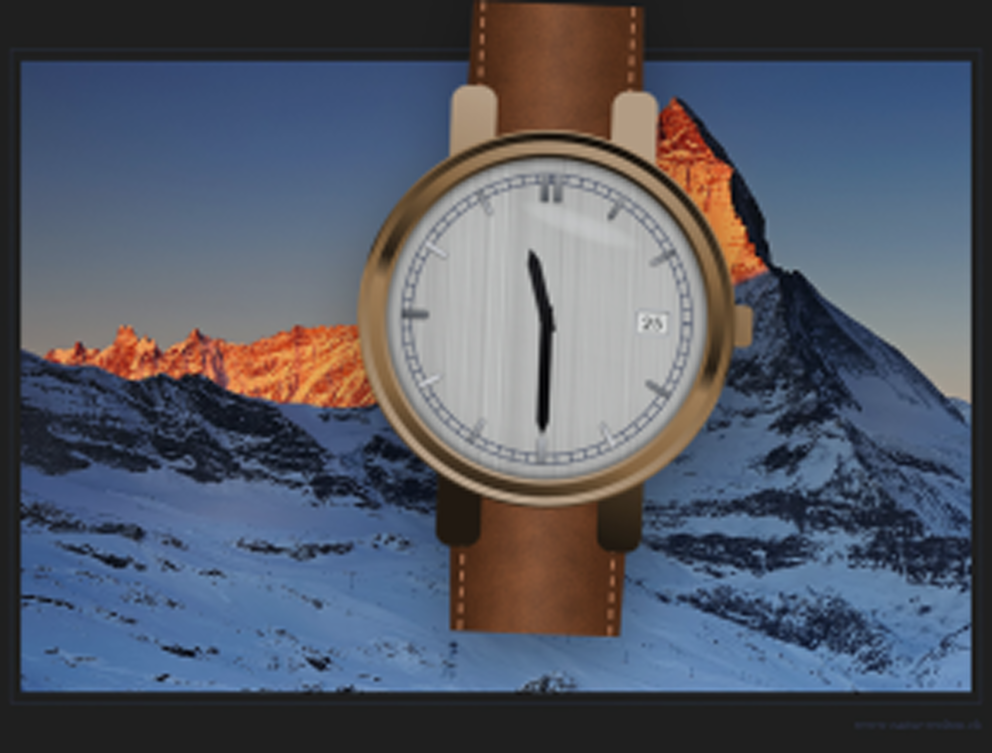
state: 11:30
